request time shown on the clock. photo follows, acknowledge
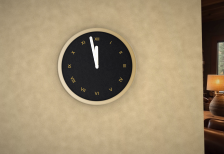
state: 11:58
